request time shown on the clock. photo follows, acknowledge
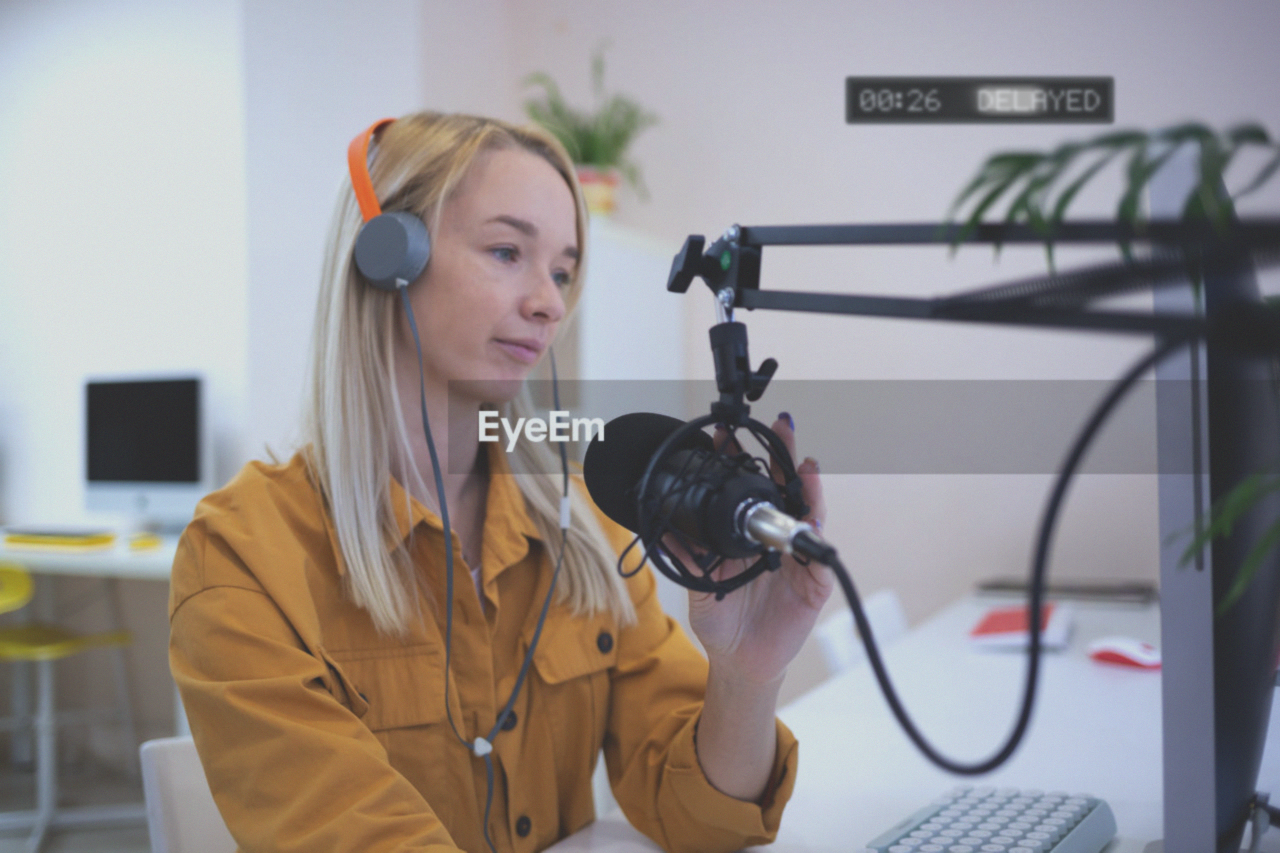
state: 0:26
